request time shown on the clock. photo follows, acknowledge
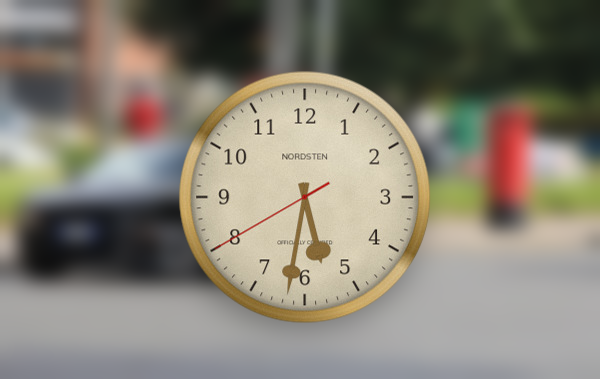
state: 5:31:40
